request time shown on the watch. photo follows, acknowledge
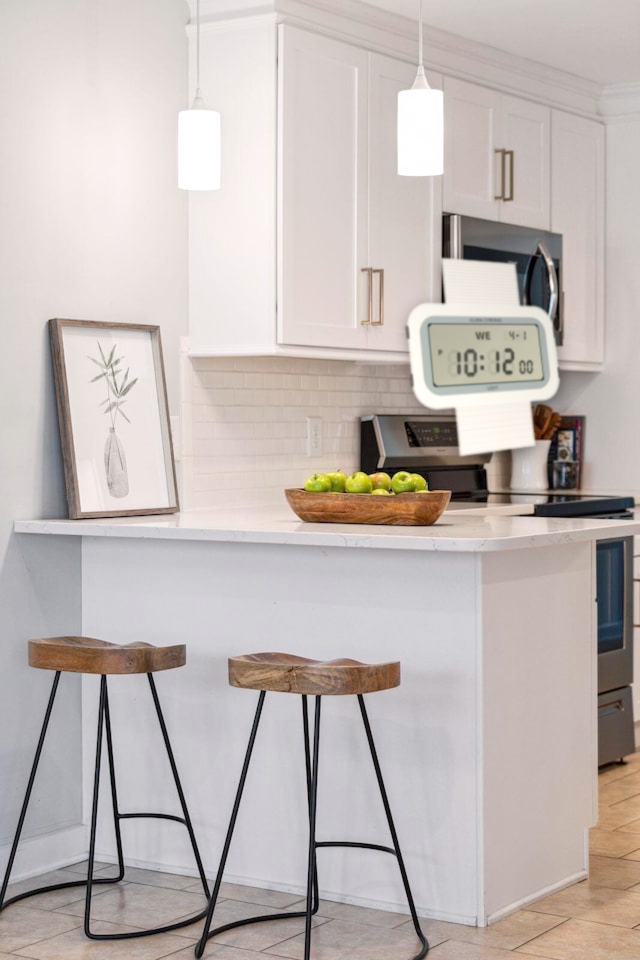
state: 10:12:00
